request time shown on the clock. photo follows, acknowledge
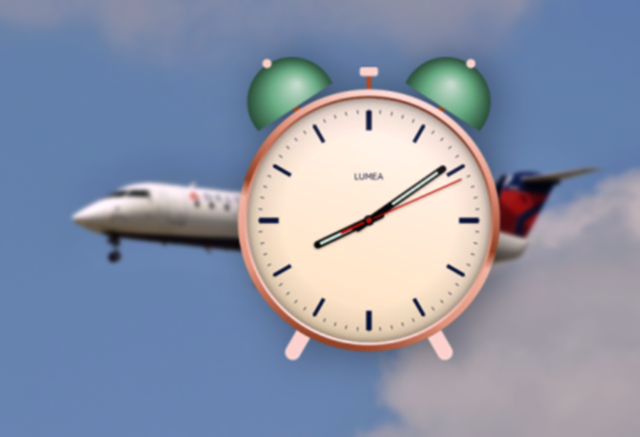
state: 8:09:11
